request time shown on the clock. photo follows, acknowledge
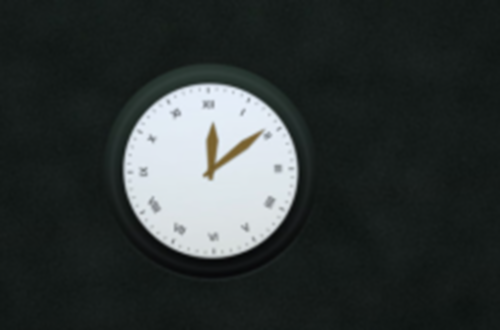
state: 12:09
